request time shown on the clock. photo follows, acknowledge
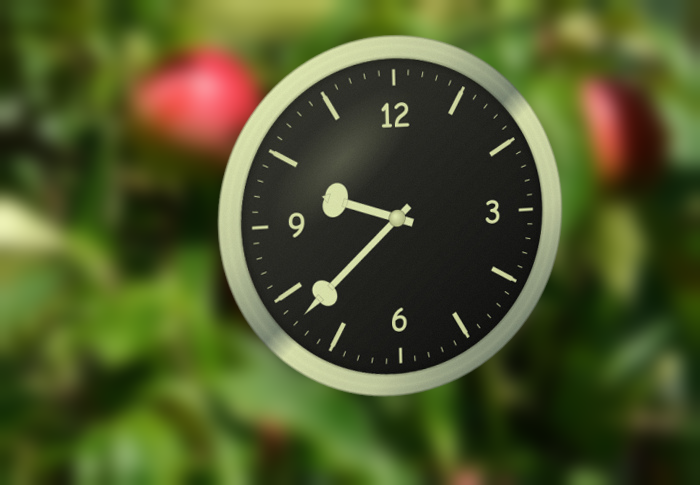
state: 9:38
